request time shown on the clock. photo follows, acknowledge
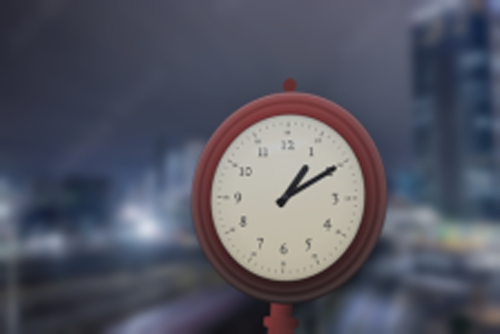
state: 1:10
